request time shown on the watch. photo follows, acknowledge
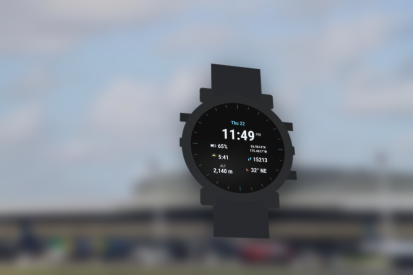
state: 11:49
